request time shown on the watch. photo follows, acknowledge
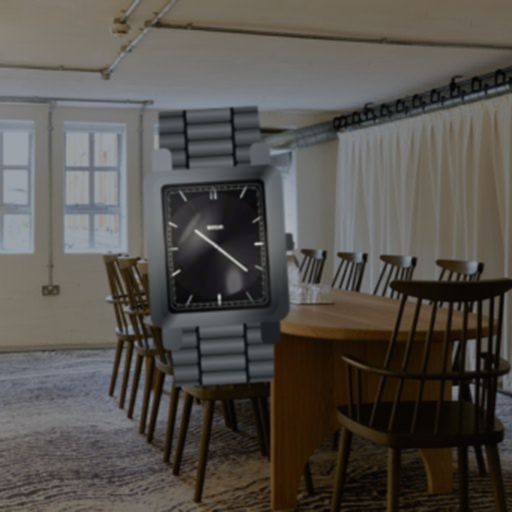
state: 10:22
